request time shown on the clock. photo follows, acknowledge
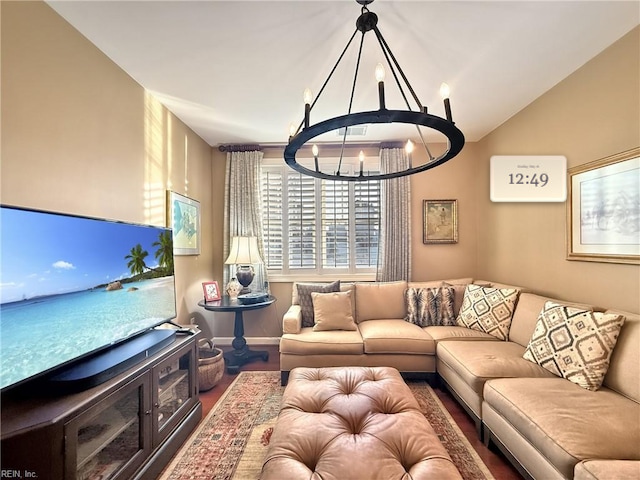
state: 12:49
